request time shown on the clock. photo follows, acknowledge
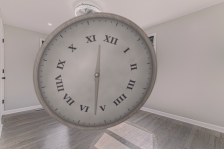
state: 11:27
